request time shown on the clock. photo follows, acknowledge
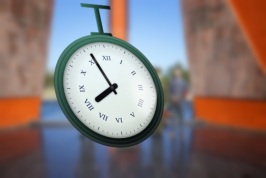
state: 7:56
